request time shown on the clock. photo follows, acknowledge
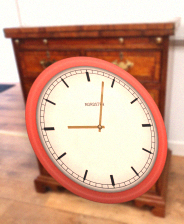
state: 9:03
